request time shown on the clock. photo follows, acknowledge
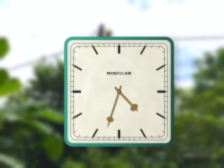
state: 4:33
